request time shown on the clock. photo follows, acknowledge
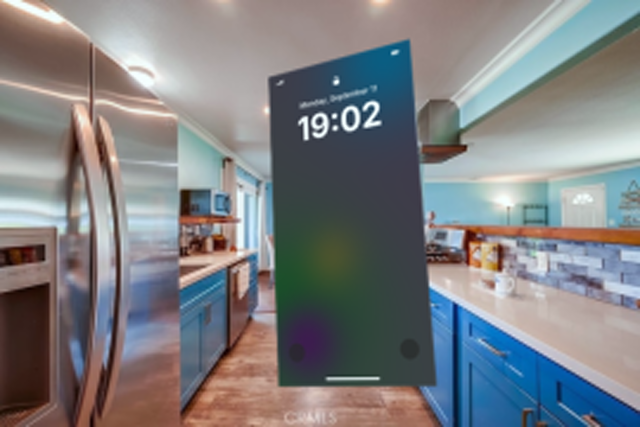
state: 19:02
